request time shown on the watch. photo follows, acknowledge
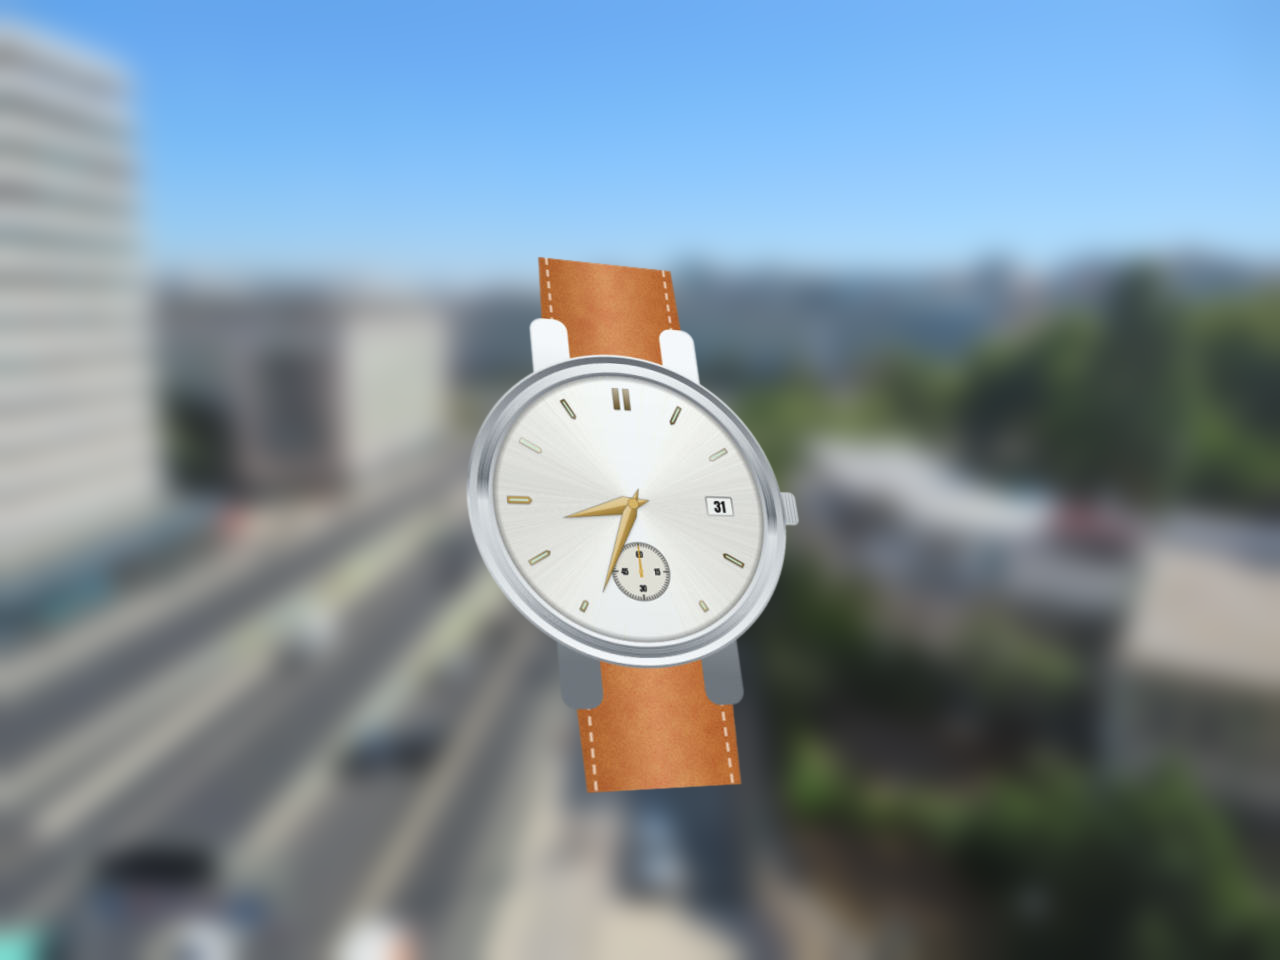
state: 8:34
